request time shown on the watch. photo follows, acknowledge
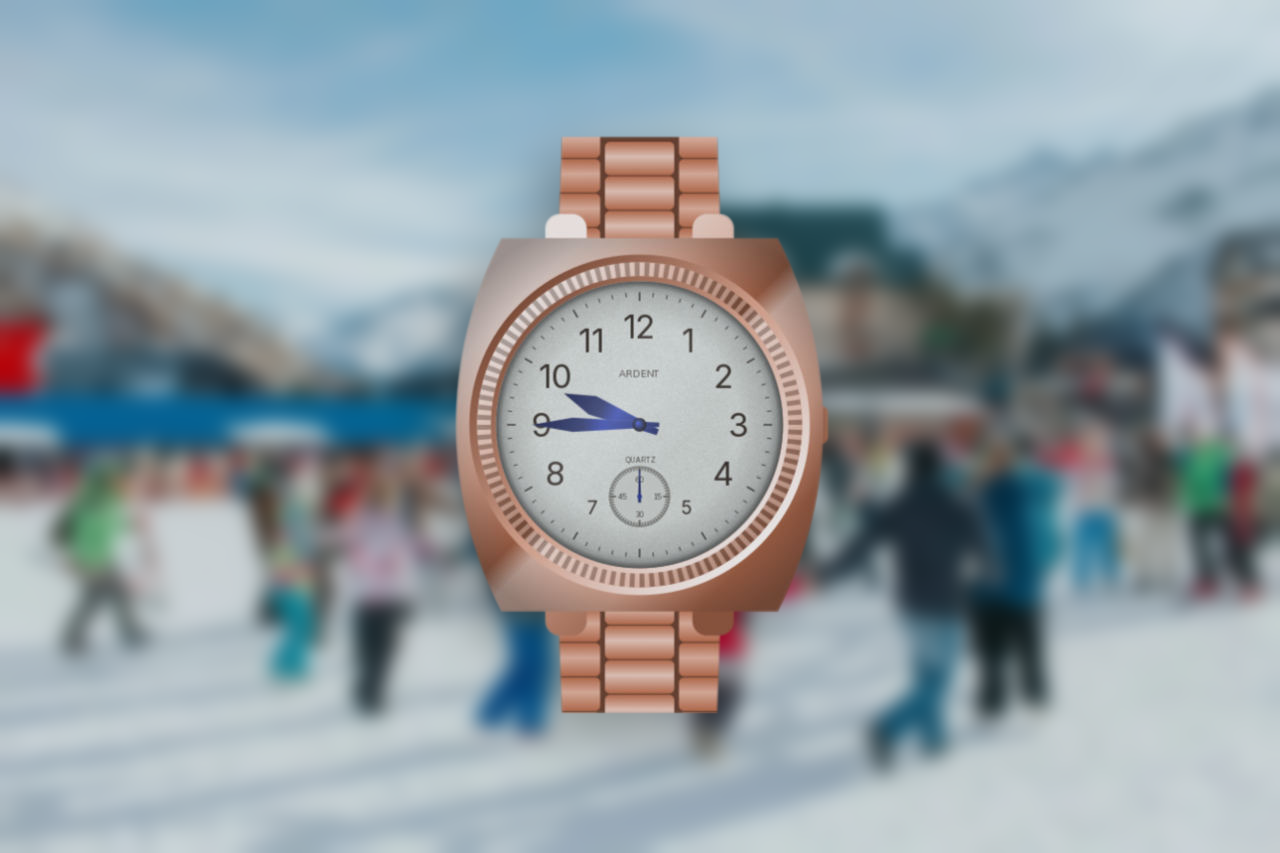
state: 9:45
